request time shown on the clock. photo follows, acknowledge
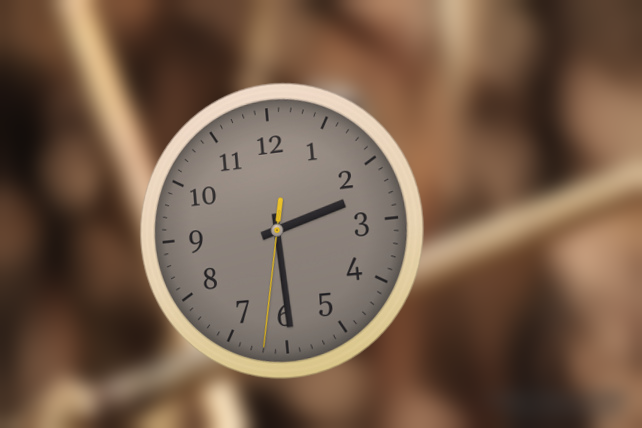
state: 2:29:32
